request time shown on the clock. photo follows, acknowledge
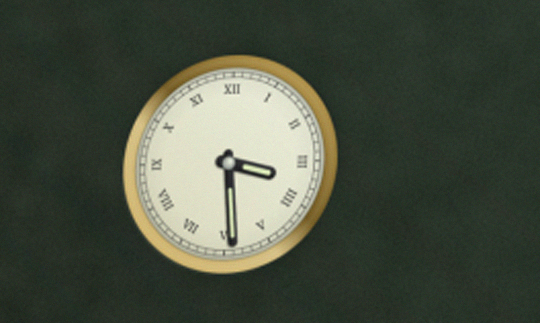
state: 3:29
